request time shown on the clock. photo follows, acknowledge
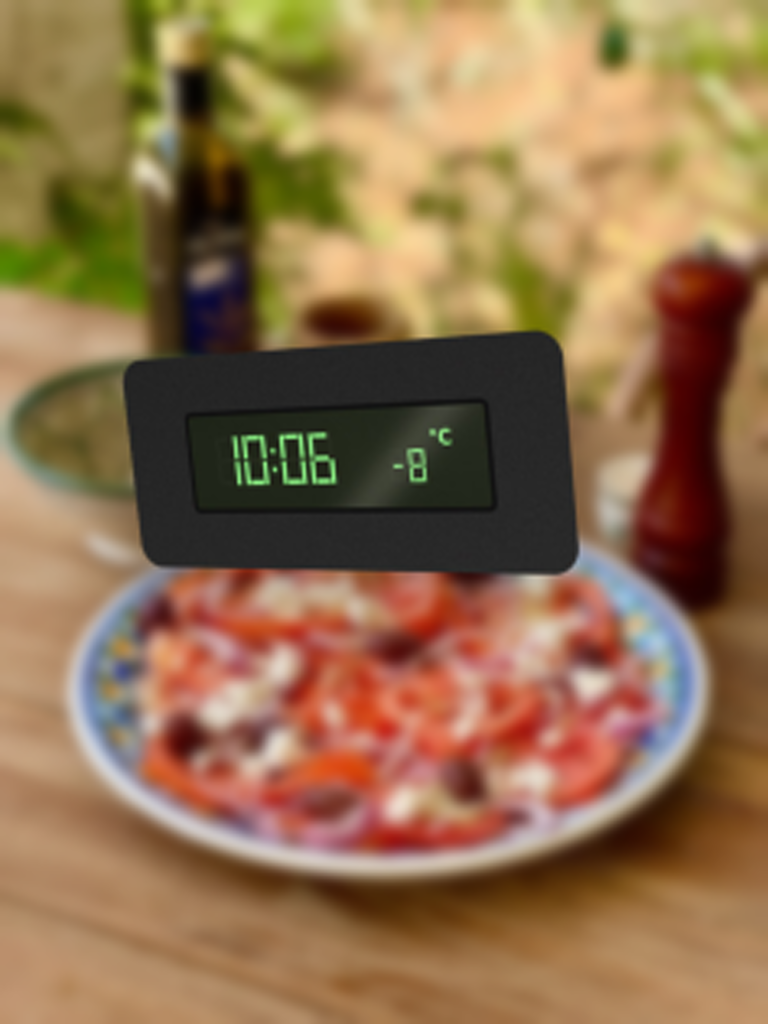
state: 10:06
